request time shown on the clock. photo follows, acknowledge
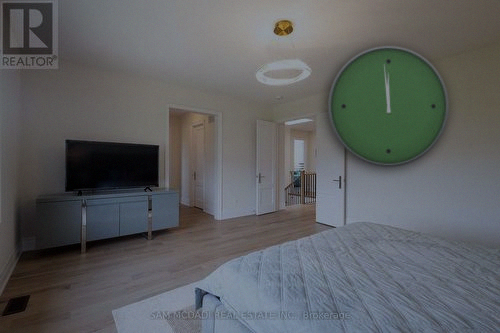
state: 11:59
